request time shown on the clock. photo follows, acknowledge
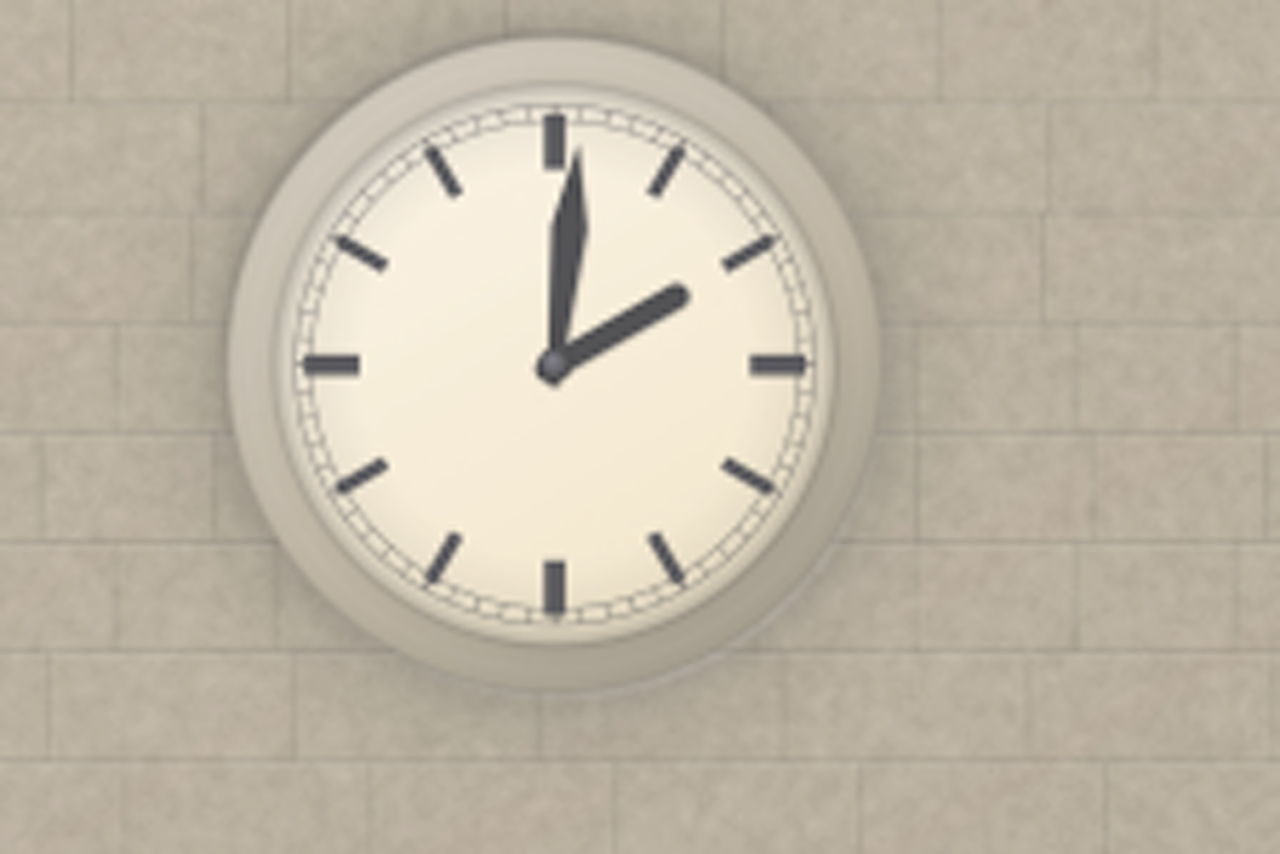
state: 2:01
